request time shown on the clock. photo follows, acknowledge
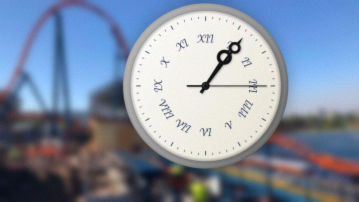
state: 1:06:15
